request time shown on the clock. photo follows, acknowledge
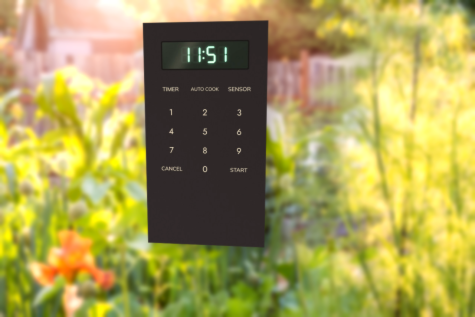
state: 11:51
